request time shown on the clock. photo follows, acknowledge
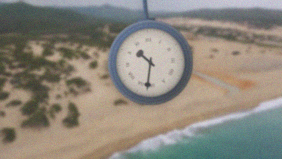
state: 10:32
